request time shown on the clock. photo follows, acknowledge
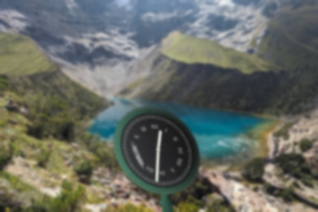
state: 12:32
